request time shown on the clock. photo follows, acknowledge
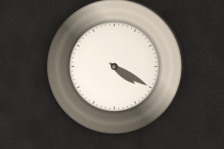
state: 4:20
